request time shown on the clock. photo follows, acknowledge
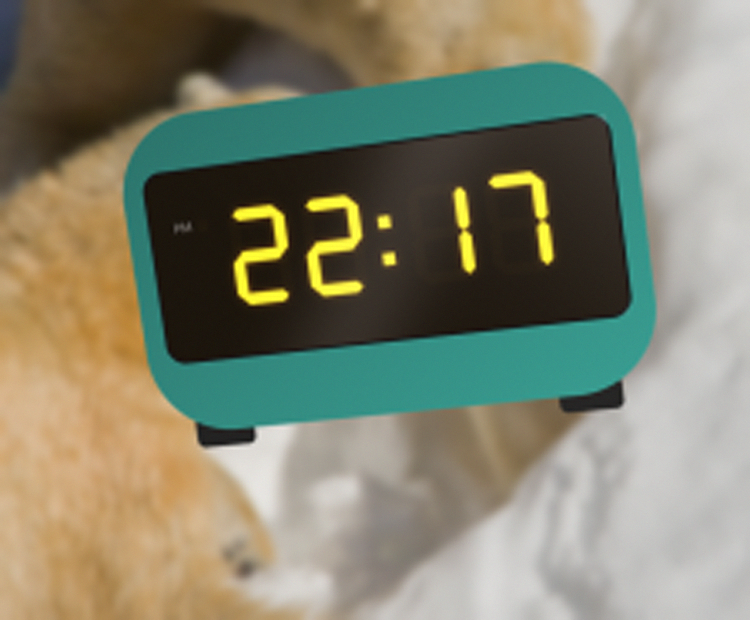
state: 22:17
